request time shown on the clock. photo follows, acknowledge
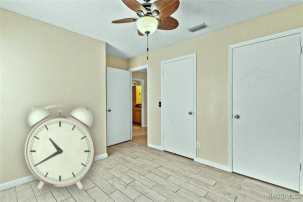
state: 10:40
